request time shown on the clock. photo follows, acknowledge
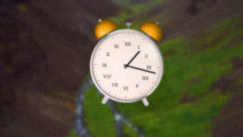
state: 1:17
